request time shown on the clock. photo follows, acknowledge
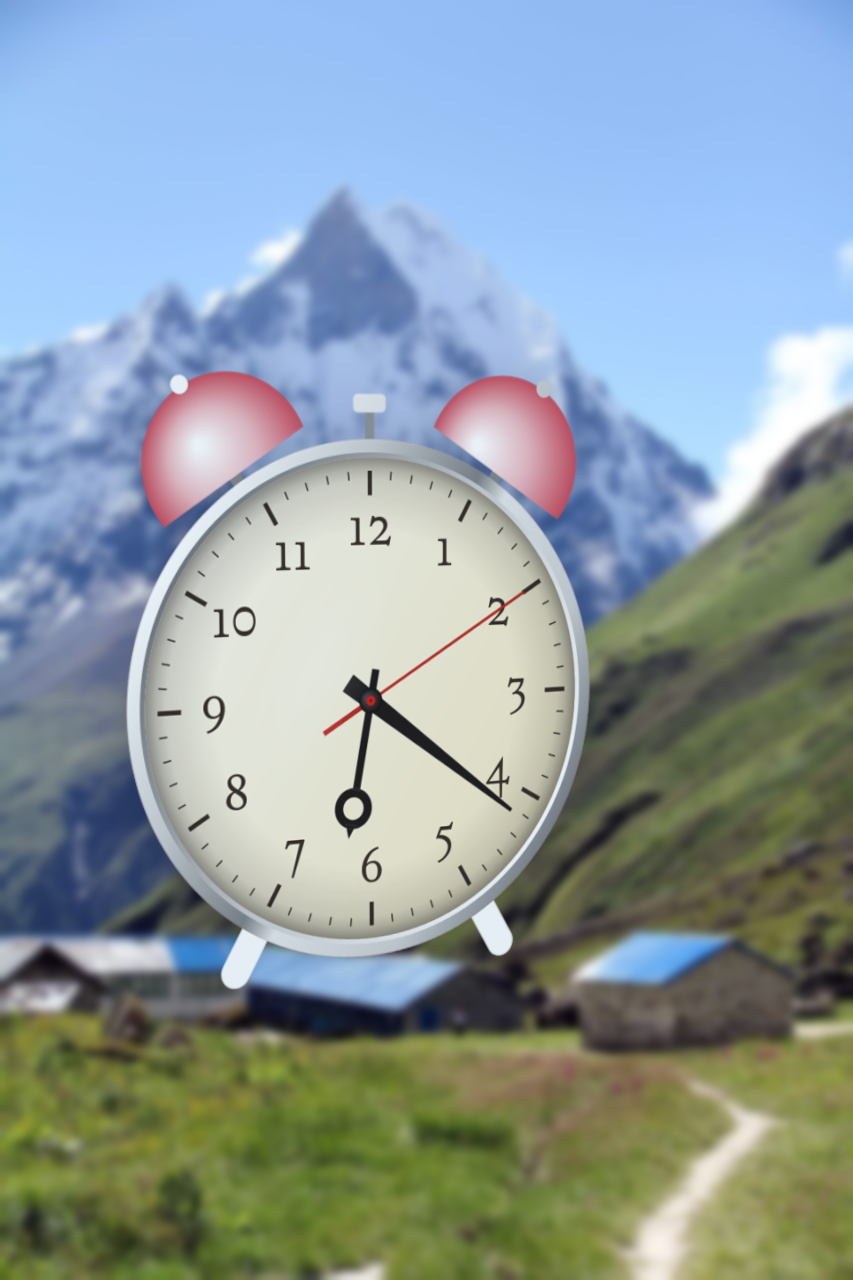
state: 6:21:10
